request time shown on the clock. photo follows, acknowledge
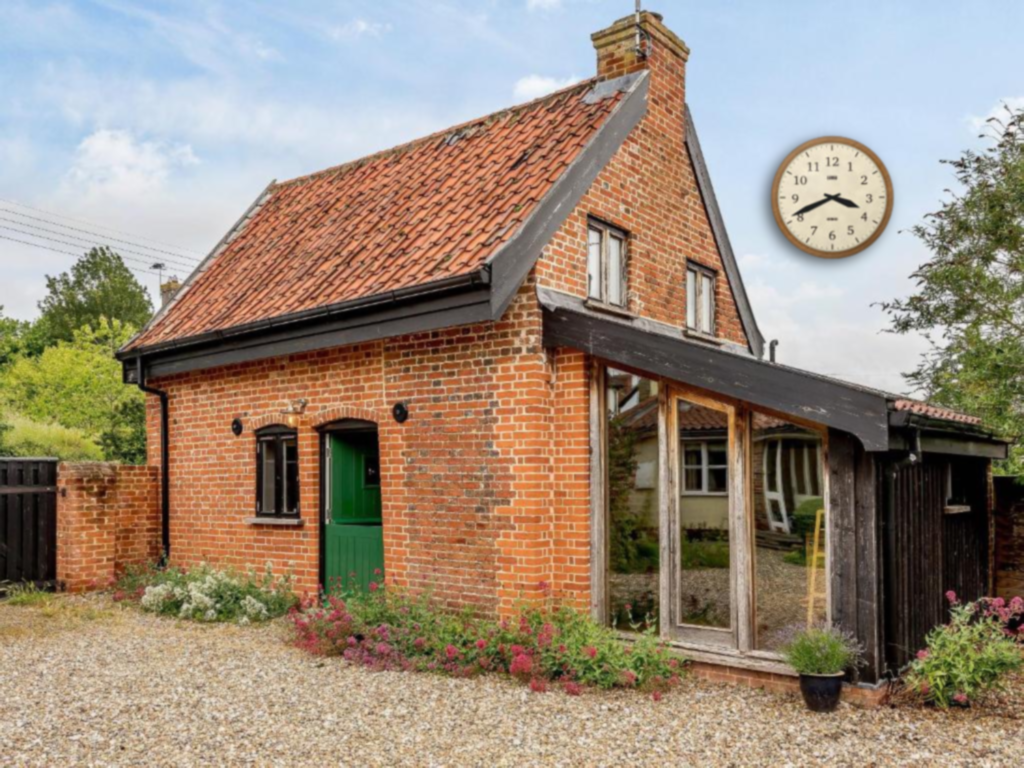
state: 3:41
